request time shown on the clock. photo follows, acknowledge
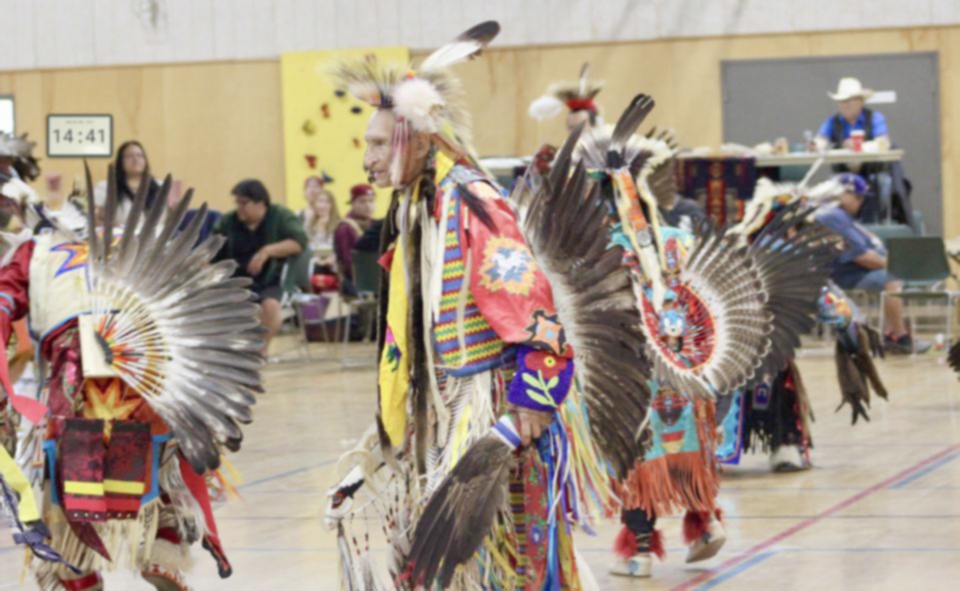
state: 14:41
